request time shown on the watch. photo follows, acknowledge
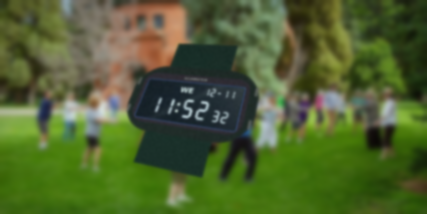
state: 11:52
